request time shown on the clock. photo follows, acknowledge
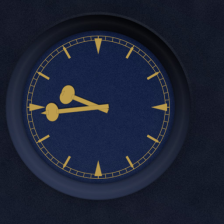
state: 9:44
